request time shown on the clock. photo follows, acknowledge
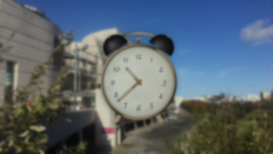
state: 10:38
